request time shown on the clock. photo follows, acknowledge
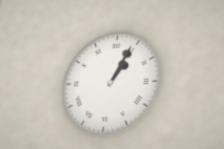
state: 1:04
